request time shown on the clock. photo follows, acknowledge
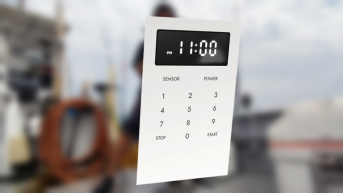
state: 11:00
